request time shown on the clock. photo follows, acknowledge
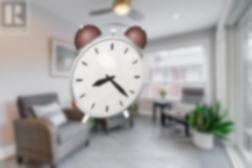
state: 8:22
